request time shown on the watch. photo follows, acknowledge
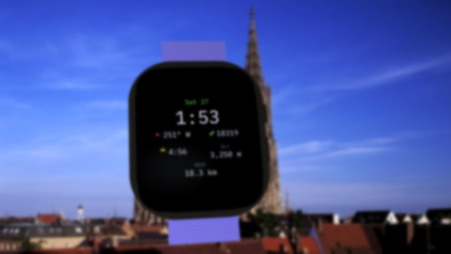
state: 1:53
